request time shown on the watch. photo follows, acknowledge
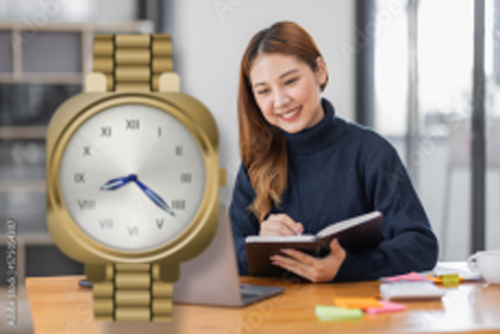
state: 8:22
